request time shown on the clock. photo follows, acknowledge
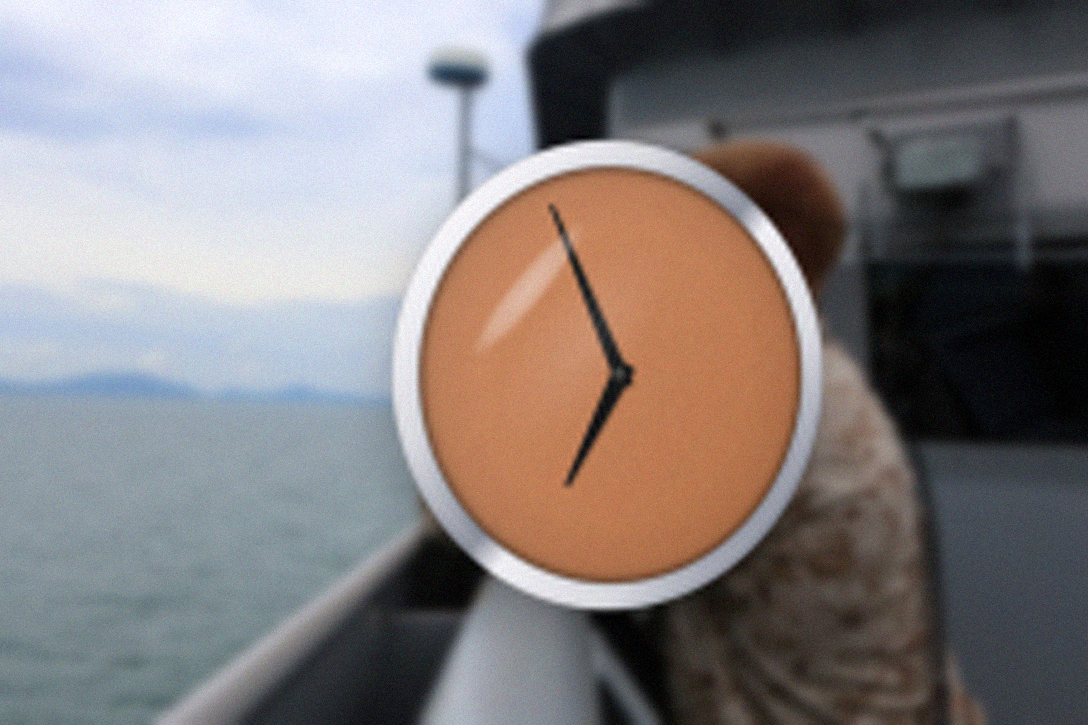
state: 6:56
